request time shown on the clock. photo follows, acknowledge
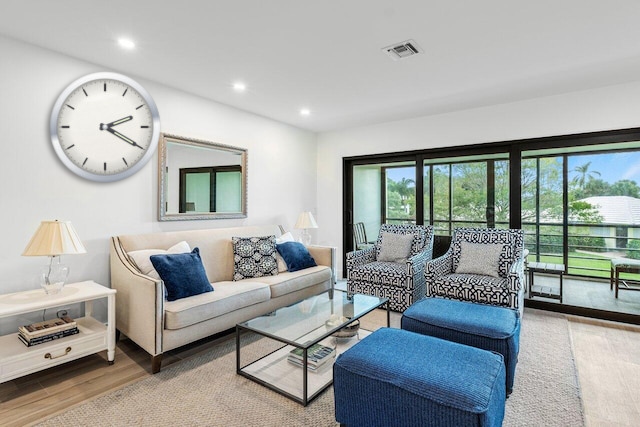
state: 2:20
